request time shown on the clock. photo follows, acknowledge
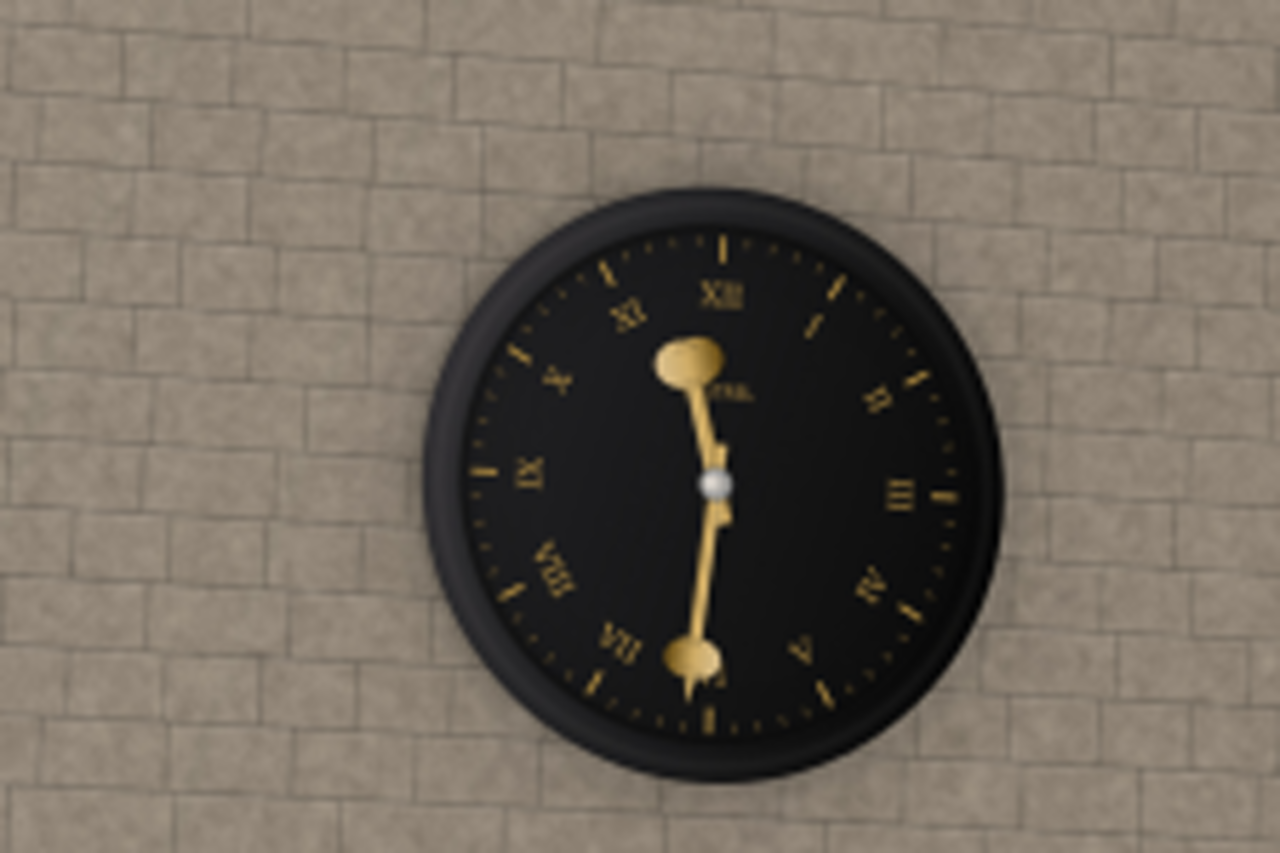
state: 11:31
